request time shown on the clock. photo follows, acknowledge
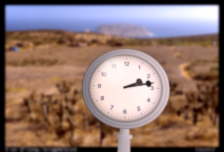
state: 2:13
